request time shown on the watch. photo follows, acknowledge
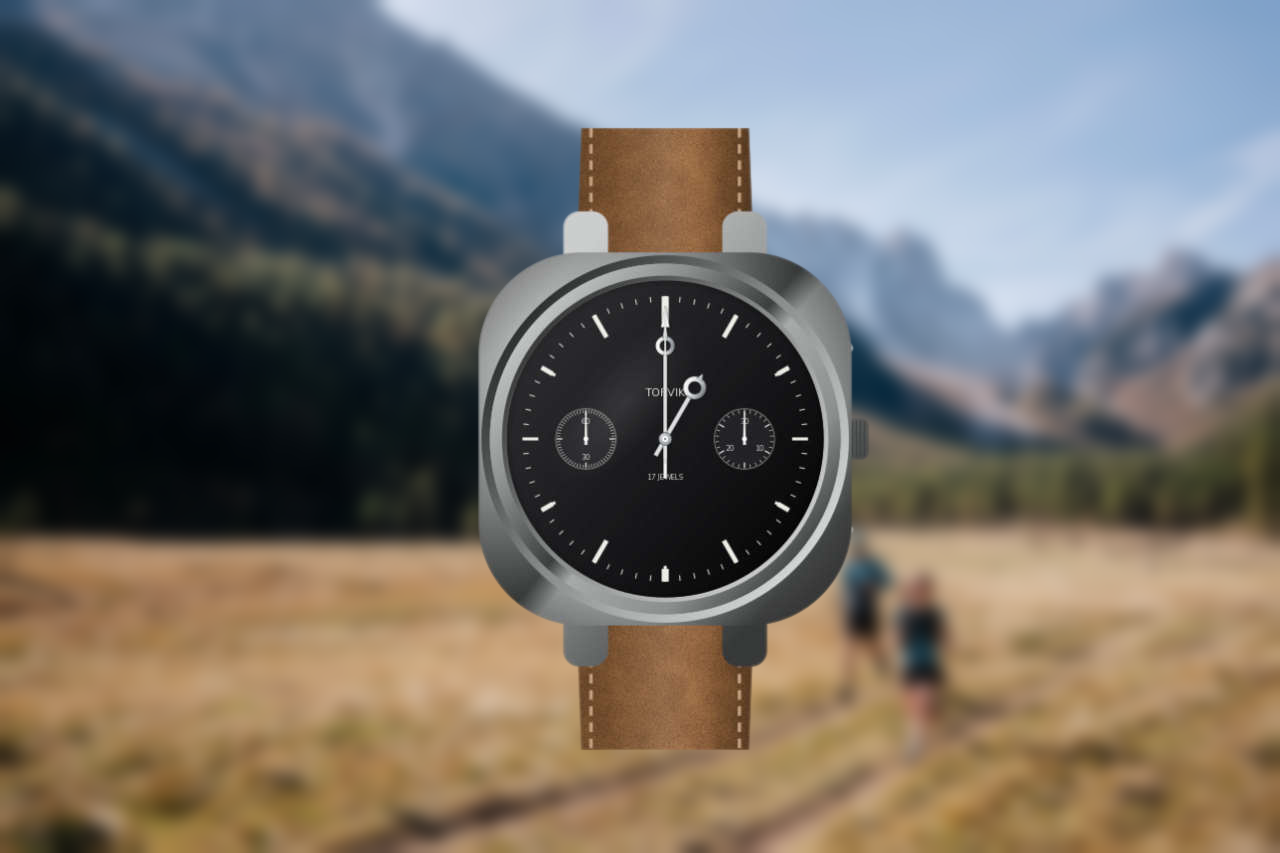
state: 1:00
